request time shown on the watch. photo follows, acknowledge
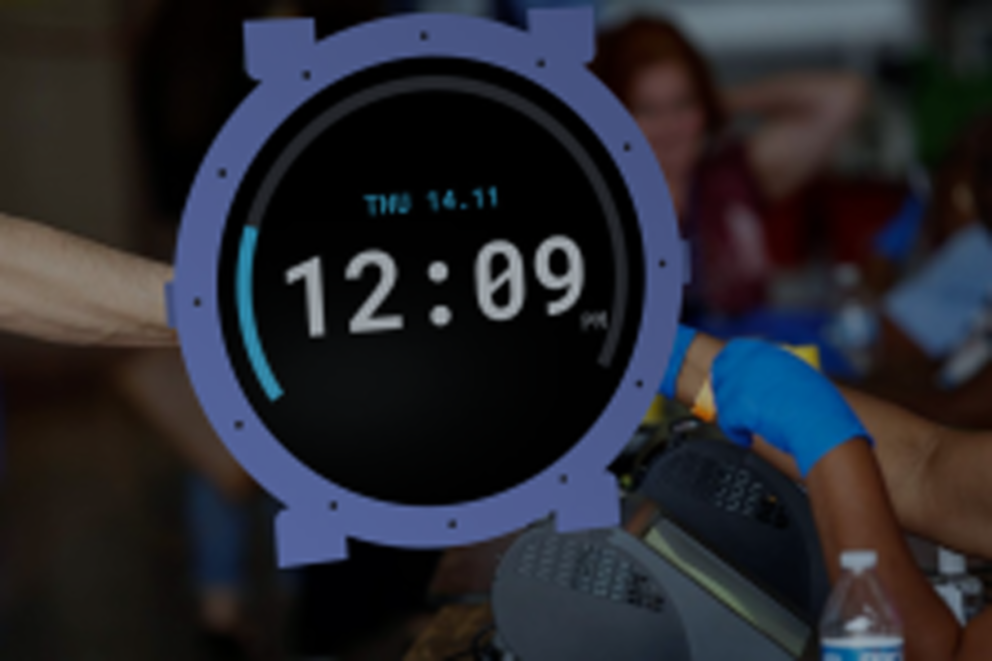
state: 12:09
